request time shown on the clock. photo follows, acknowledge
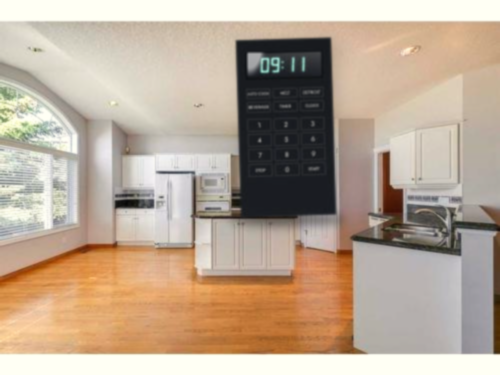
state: 9:11
